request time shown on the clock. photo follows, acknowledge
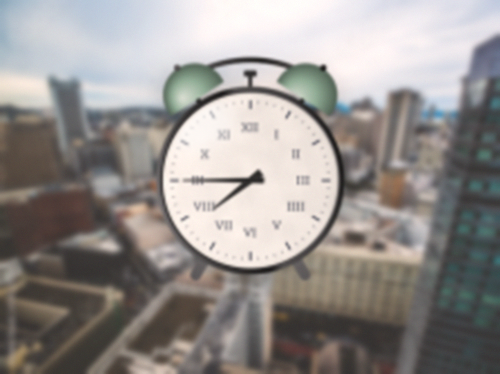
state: 7:45
